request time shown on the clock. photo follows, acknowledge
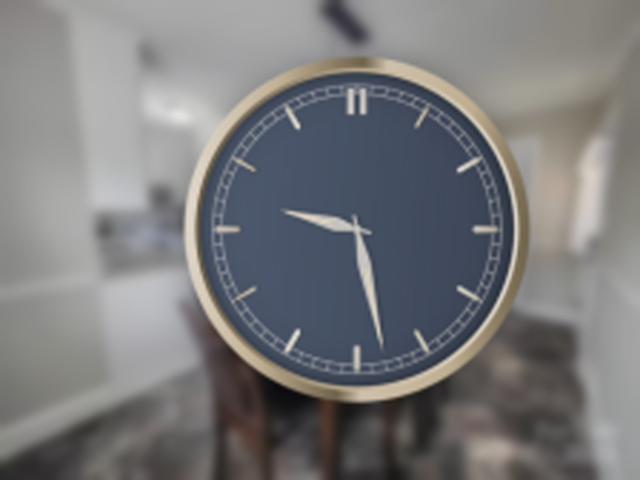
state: 9:28
